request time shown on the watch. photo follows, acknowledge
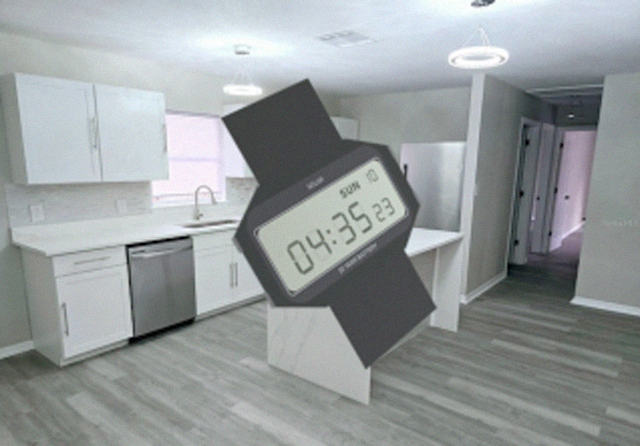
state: 4:35:23
